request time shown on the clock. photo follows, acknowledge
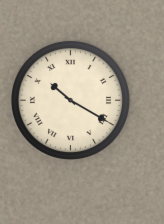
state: 10:20
